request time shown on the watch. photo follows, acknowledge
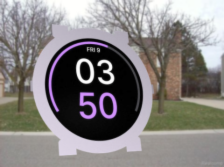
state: 3:50
